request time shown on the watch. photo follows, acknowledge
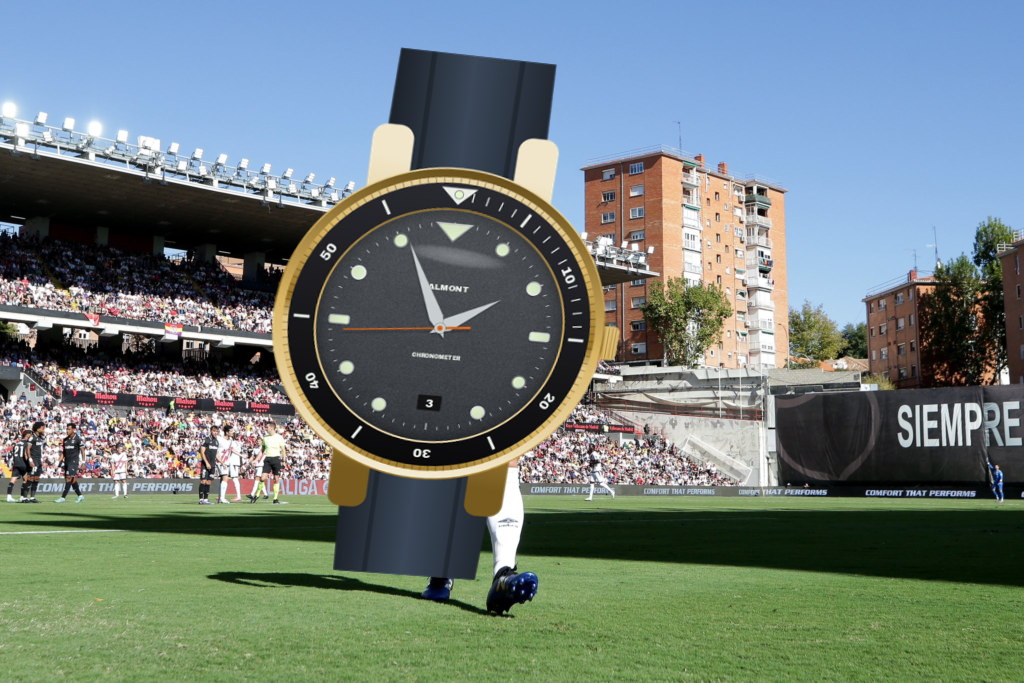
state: 1:55:44
